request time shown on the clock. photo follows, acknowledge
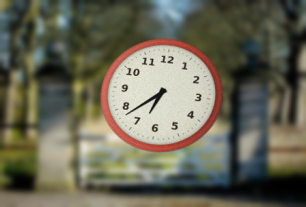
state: 6:38
